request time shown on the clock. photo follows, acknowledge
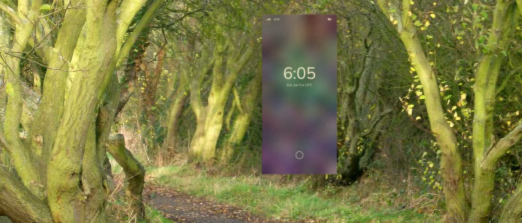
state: 6:05
